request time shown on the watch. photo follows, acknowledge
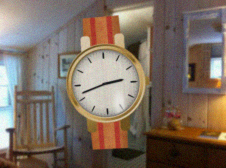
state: 2:42
